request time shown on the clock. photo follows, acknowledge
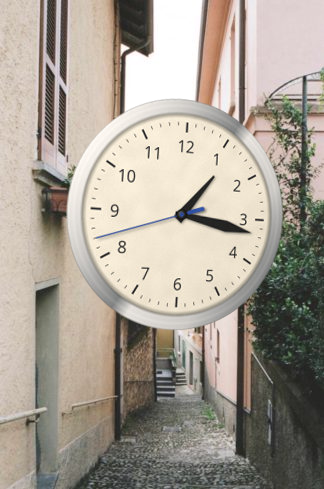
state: 1:16:42
